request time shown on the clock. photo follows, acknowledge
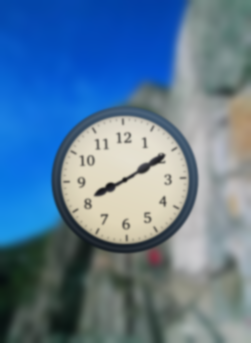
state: 8:10
